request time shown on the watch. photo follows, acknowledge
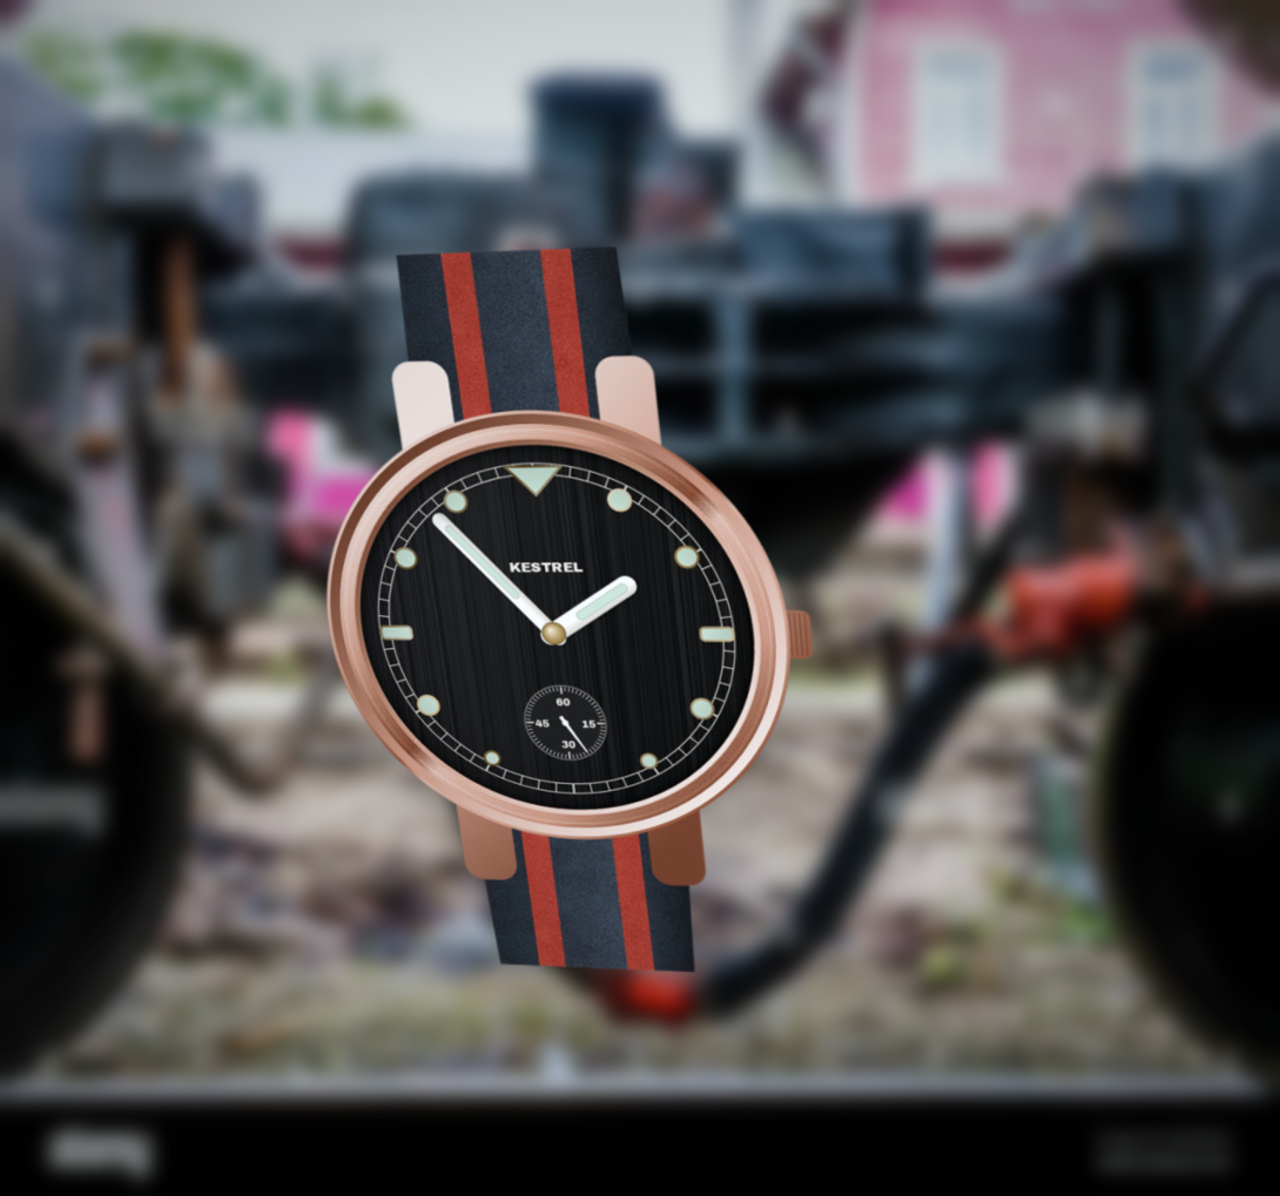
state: 1:53:25
